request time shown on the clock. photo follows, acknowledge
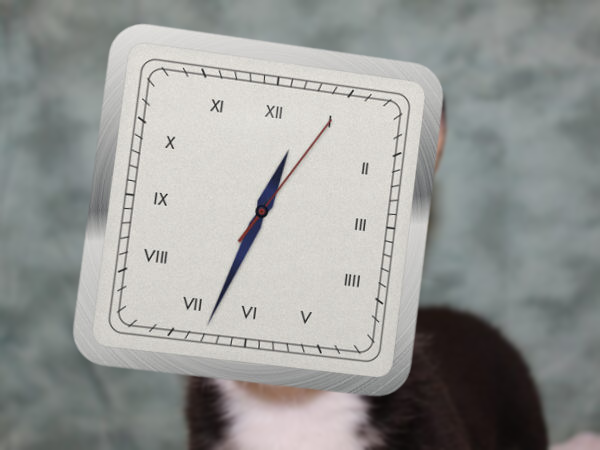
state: 12:33:05
